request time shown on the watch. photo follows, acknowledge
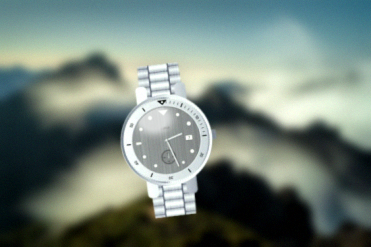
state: 2:27
